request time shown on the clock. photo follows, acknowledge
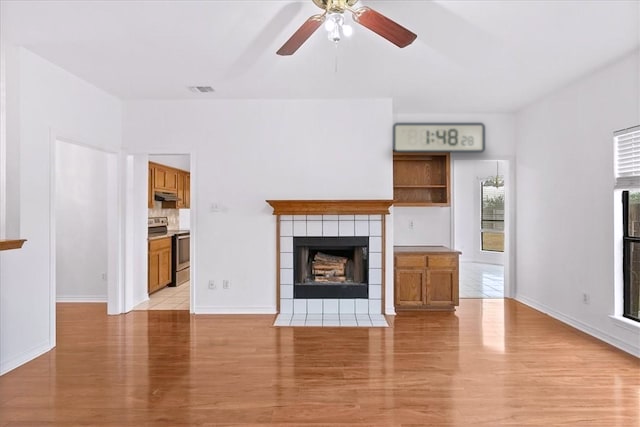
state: 1:48
